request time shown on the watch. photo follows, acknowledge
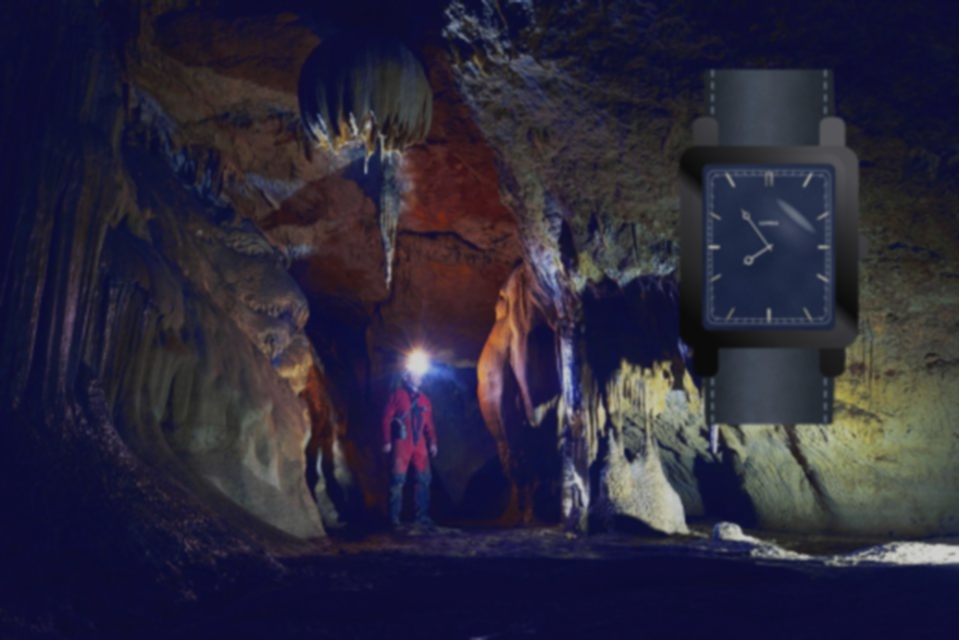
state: 7:54
